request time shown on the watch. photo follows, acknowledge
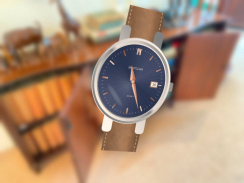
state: 11:26
